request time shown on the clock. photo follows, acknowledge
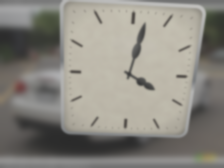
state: 4:02
